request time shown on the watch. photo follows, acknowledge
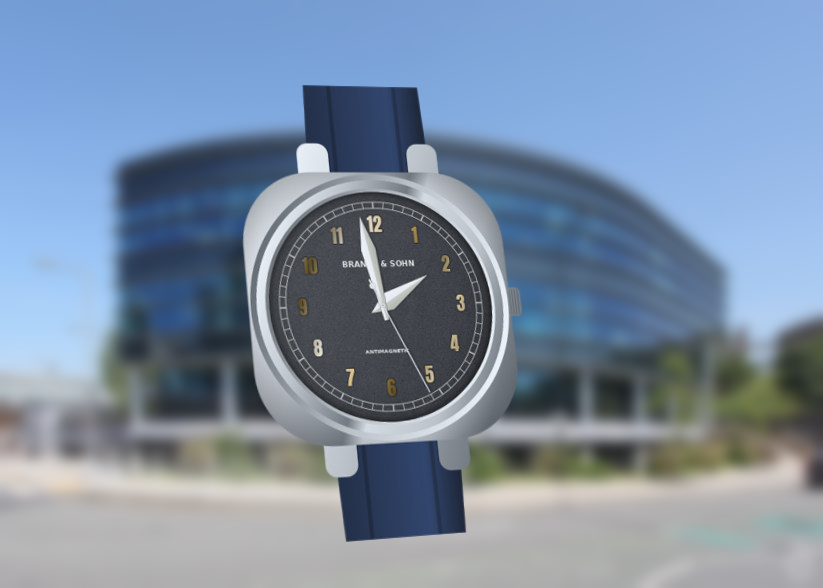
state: 1:58:26
